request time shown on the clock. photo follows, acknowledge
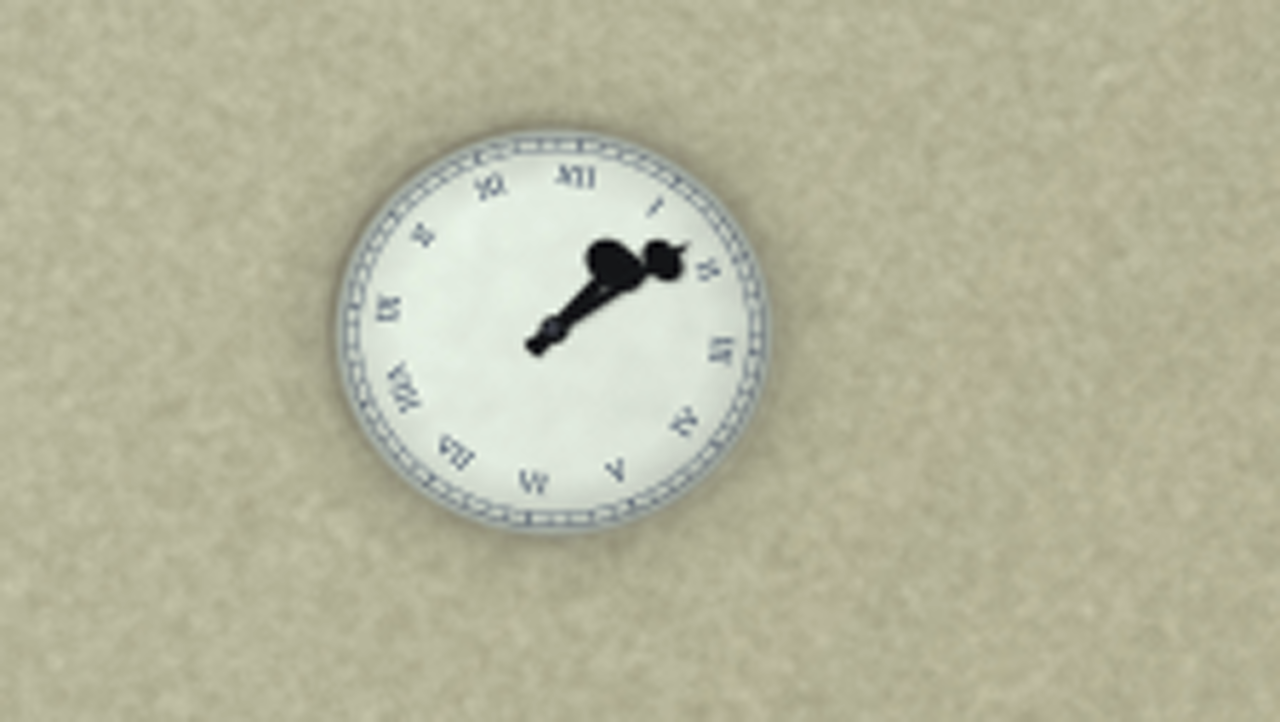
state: 1:08
